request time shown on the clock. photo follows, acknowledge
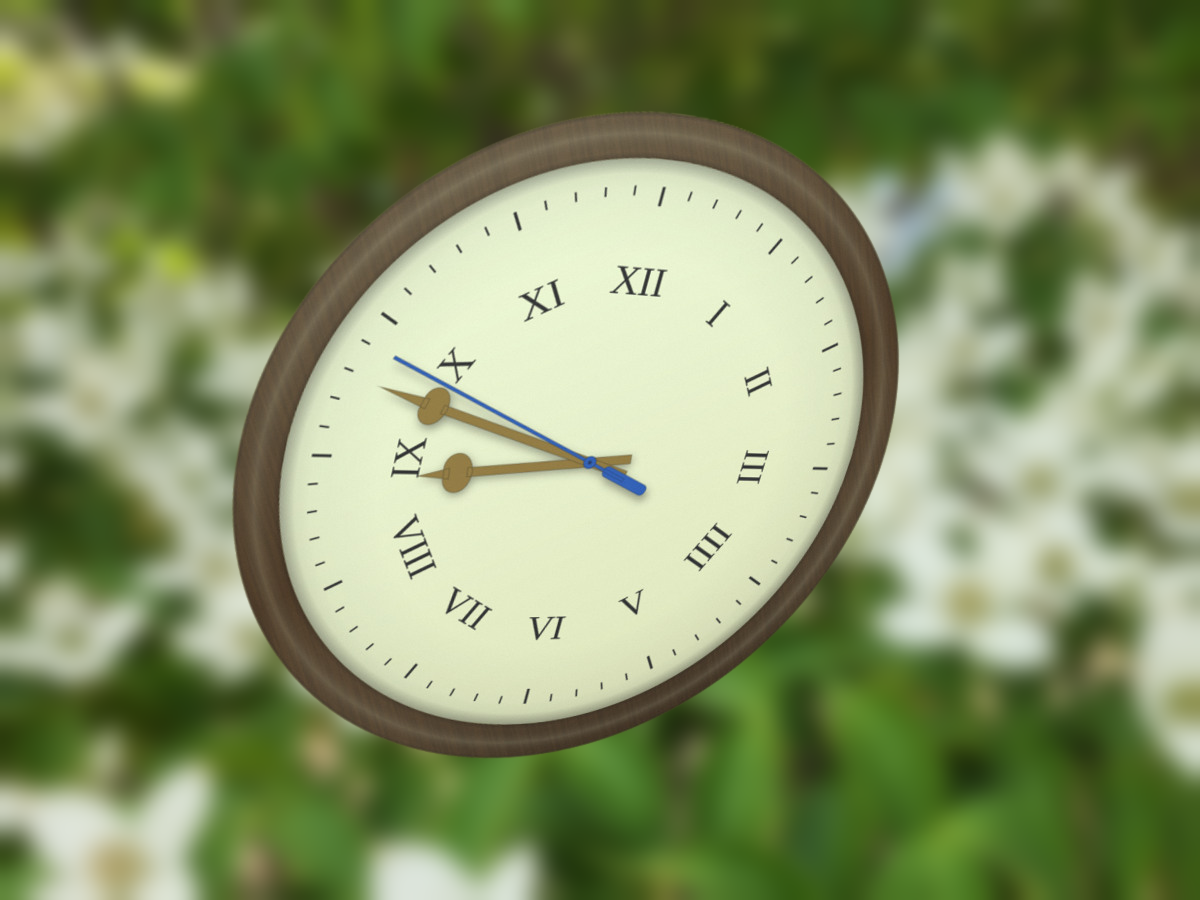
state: 8:47:49
